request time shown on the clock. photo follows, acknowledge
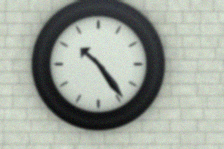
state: 10:24
